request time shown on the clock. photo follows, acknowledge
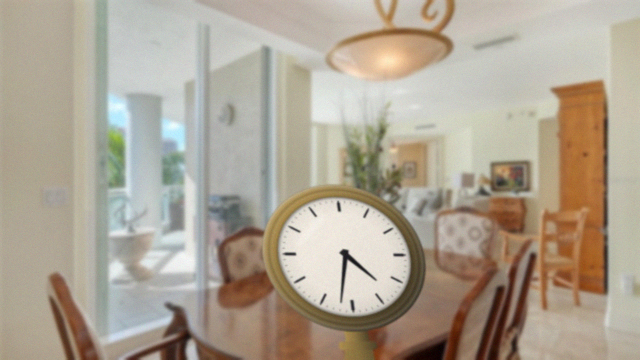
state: 4:32
